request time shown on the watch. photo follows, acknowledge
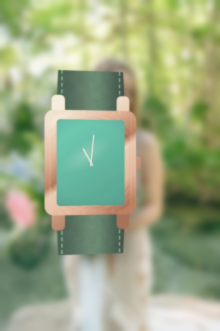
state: 11:01
